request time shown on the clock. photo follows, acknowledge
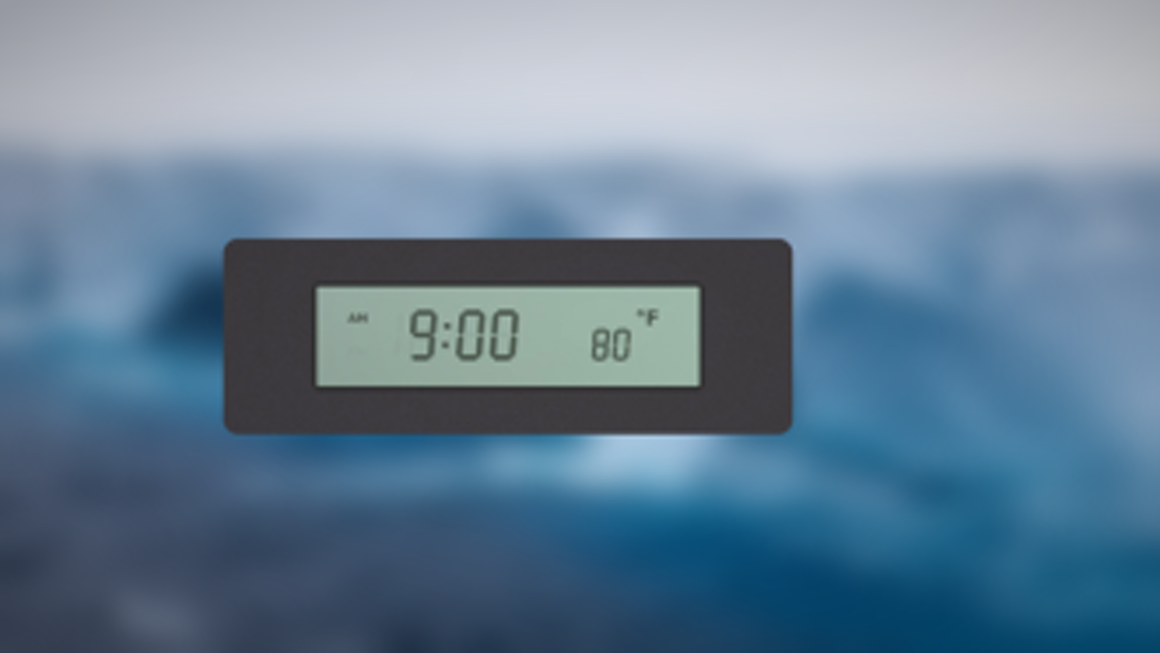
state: 9:00
